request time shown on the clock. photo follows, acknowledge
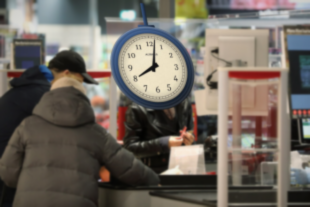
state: 8:02
